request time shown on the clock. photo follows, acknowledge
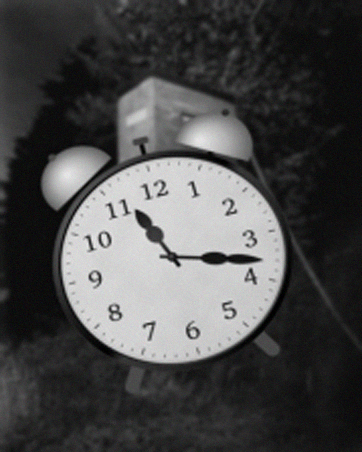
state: 11:18
